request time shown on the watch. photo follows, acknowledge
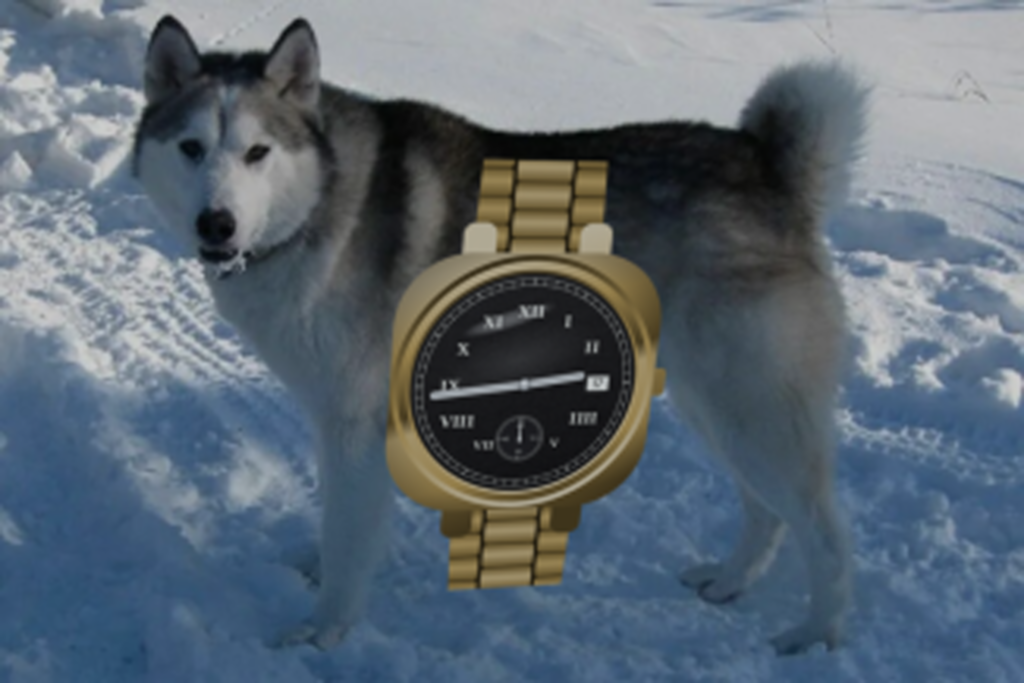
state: 2:44
